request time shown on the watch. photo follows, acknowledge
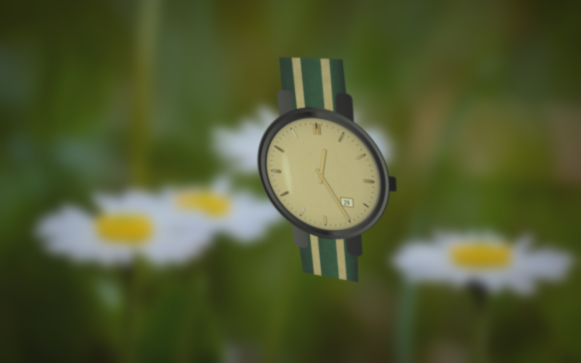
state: 12:25
